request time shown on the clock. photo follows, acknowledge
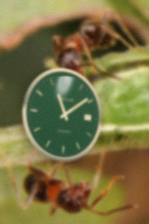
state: 11:09
